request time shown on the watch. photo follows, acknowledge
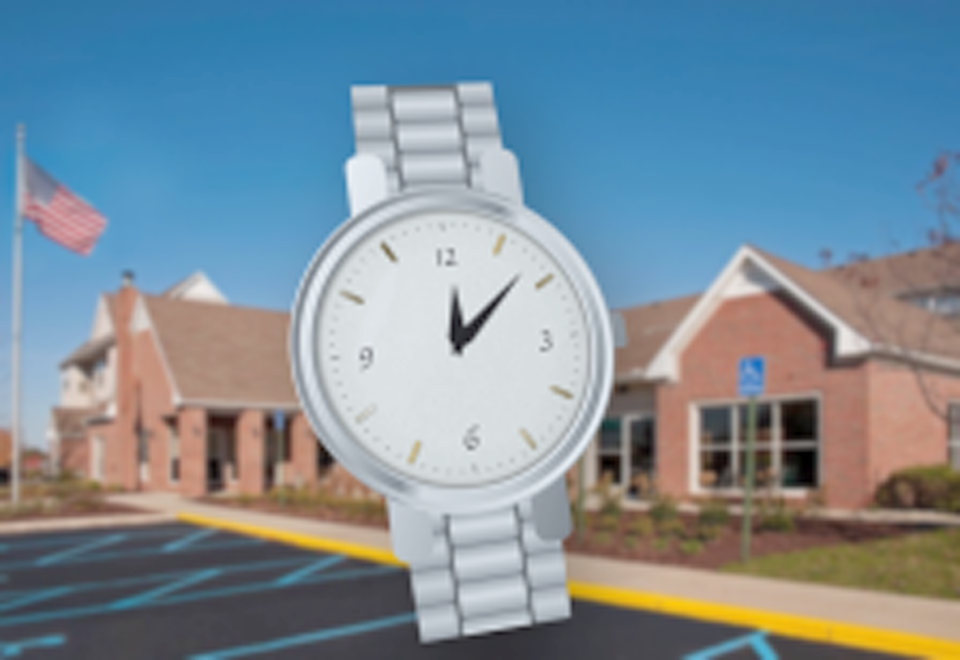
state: 12:08
